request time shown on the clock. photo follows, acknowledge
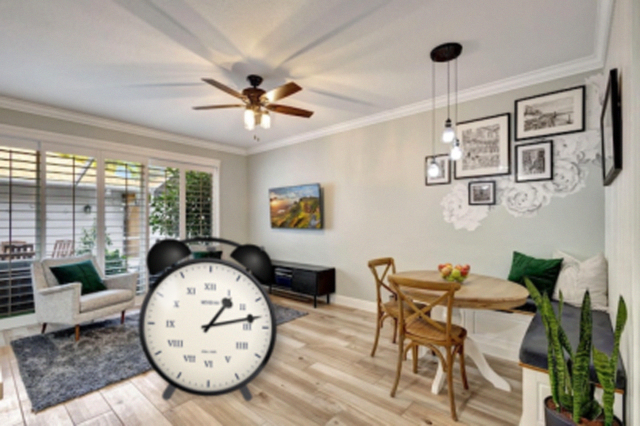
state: 1:13
